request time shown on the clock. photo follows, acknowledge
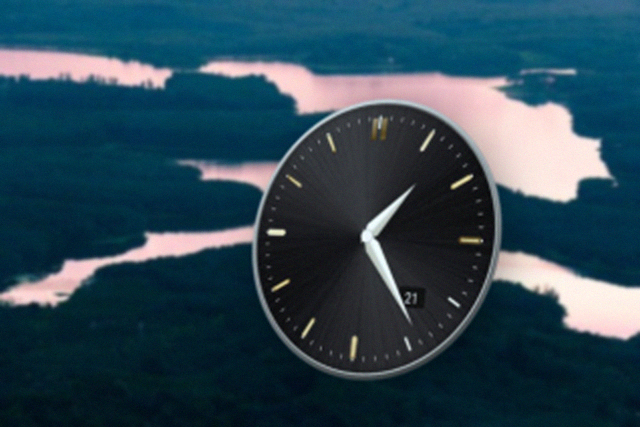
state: 1:24
